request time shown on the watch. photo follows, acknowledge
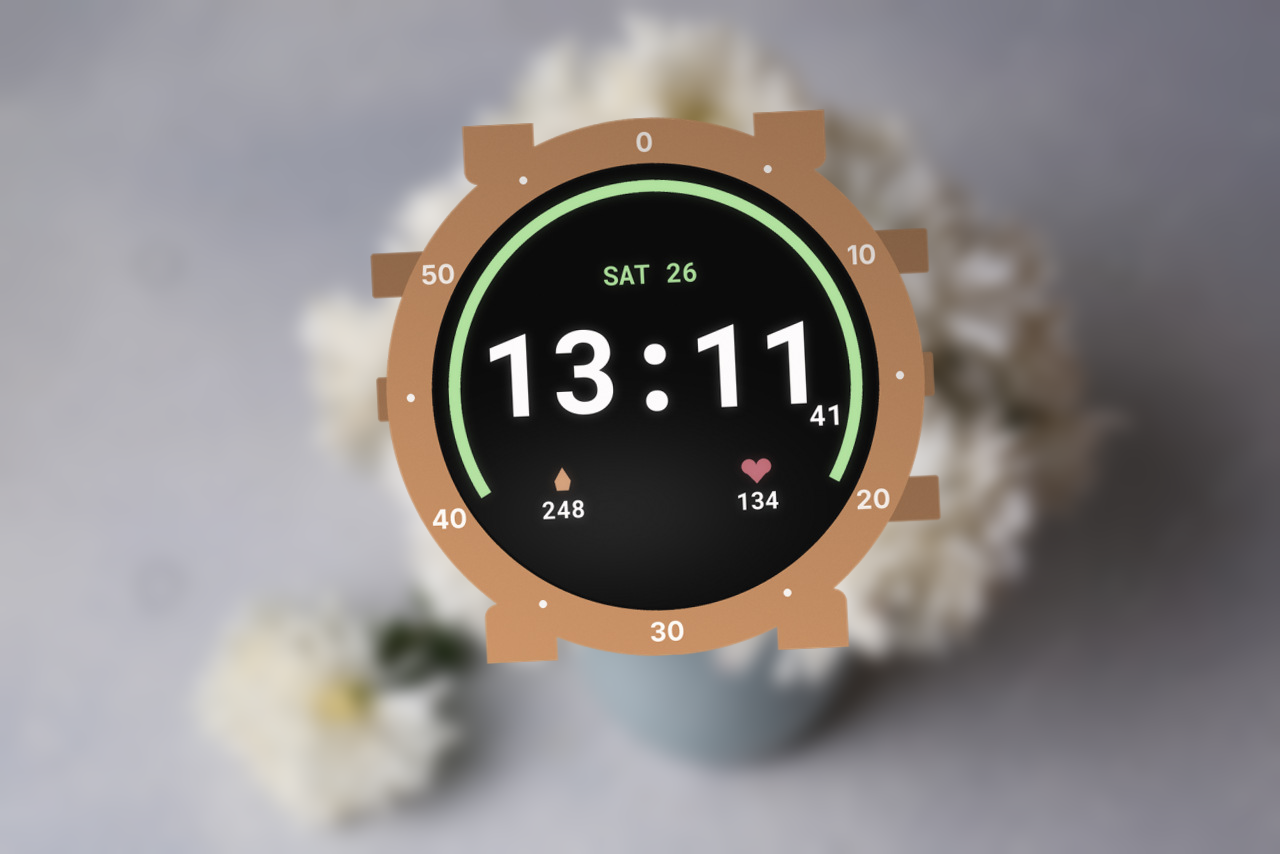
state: 13:11:41
